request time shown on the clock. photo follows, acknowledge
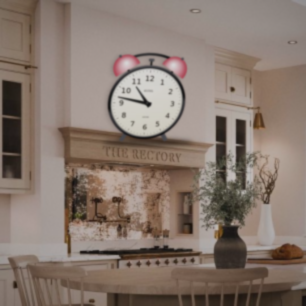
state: 10:47
